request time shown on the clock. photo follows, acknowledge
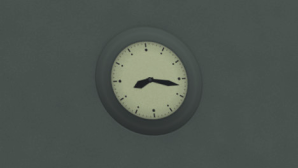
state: 8:17
